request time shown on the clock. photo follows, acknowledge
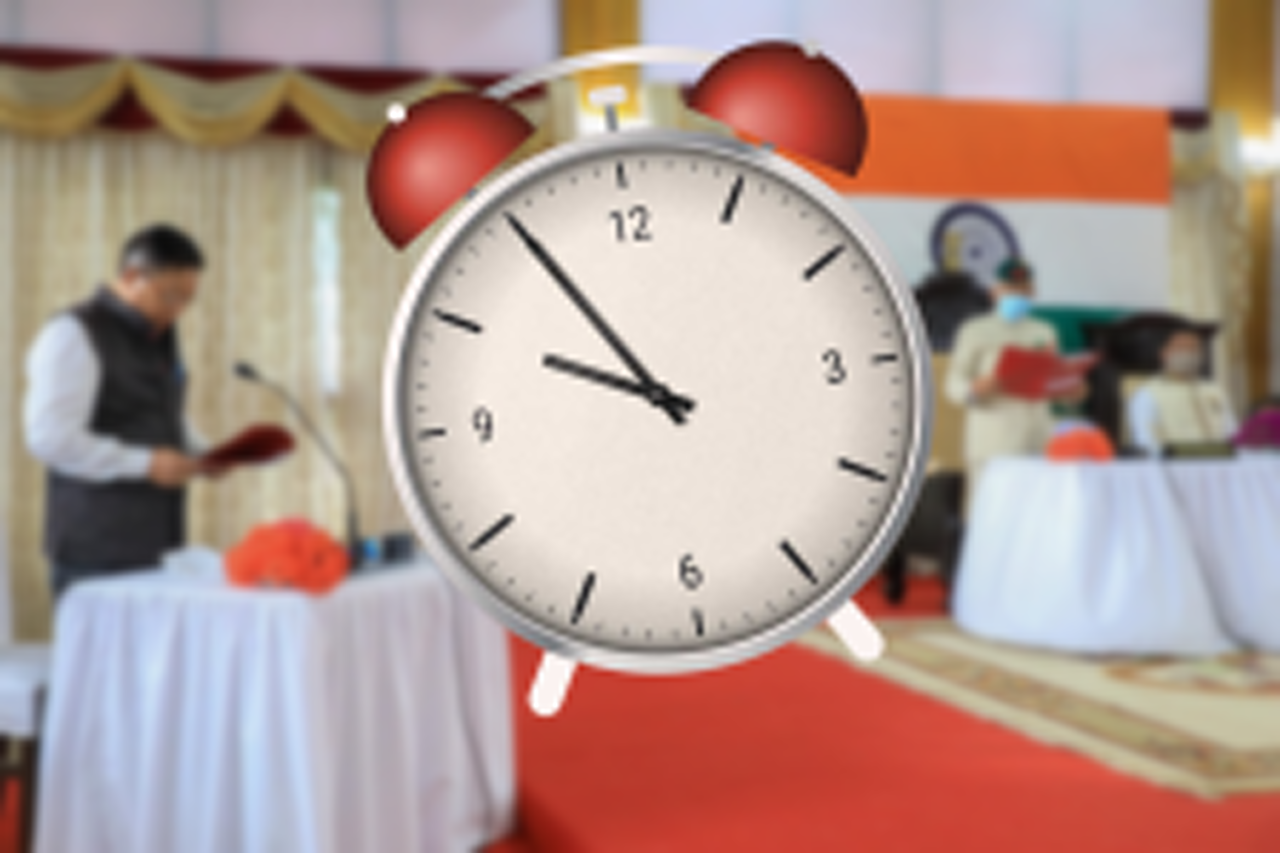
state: 9:55
